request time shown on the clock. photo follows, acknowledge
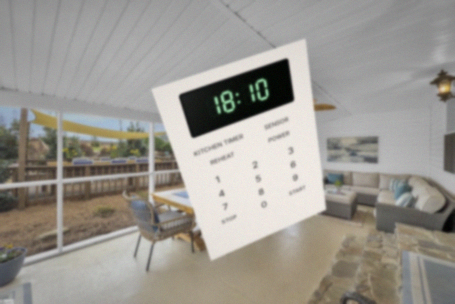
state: 18:10
